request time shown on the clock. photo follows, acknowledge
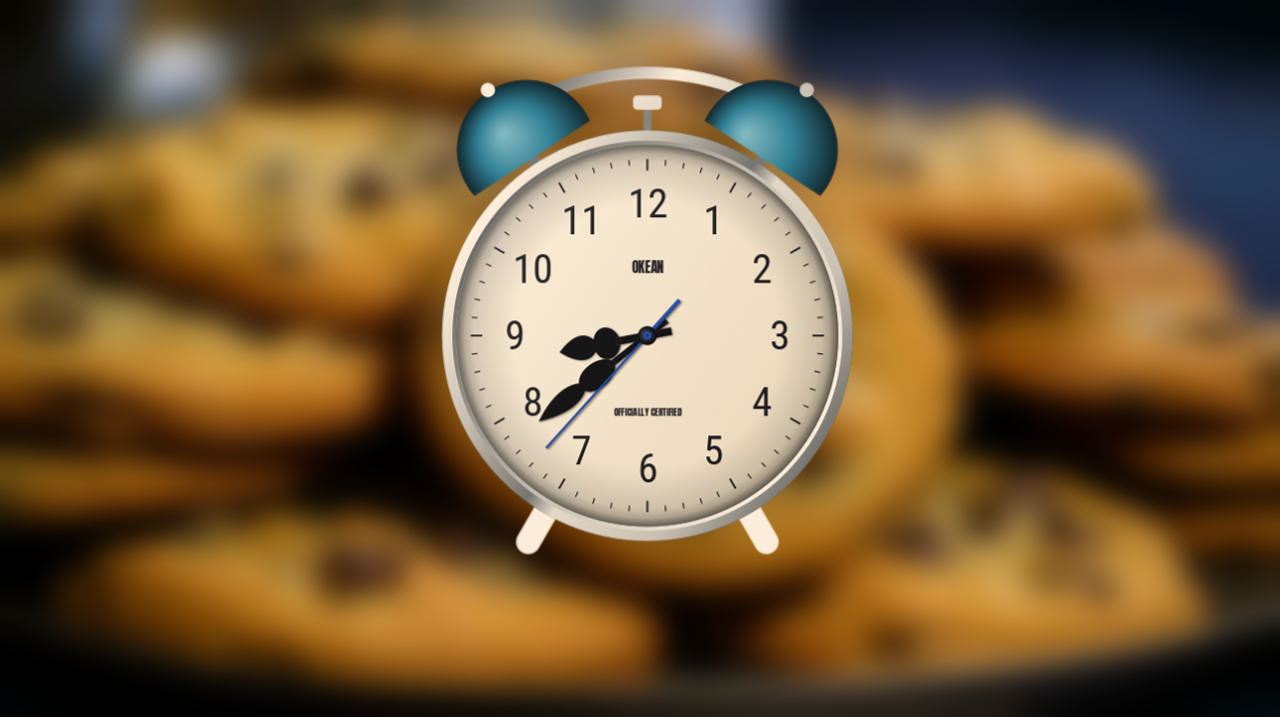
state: 8:38:37
